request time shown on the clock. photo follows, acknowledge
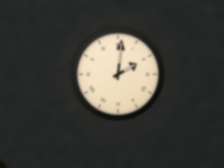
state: 2:01
